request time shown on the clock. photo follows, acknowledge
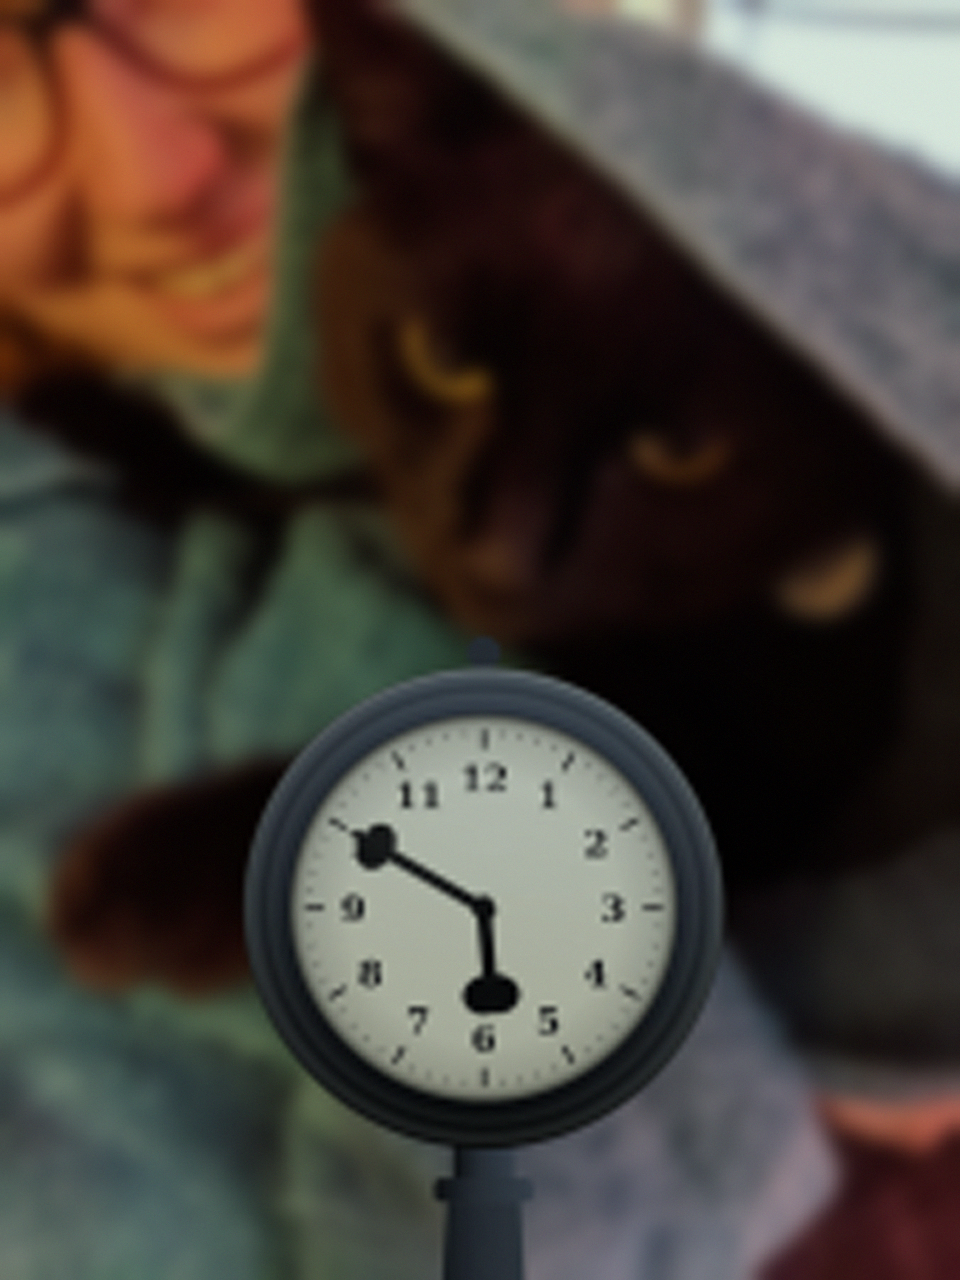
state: 5:50
